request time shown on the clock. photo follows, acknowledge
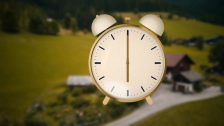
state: 6:00
